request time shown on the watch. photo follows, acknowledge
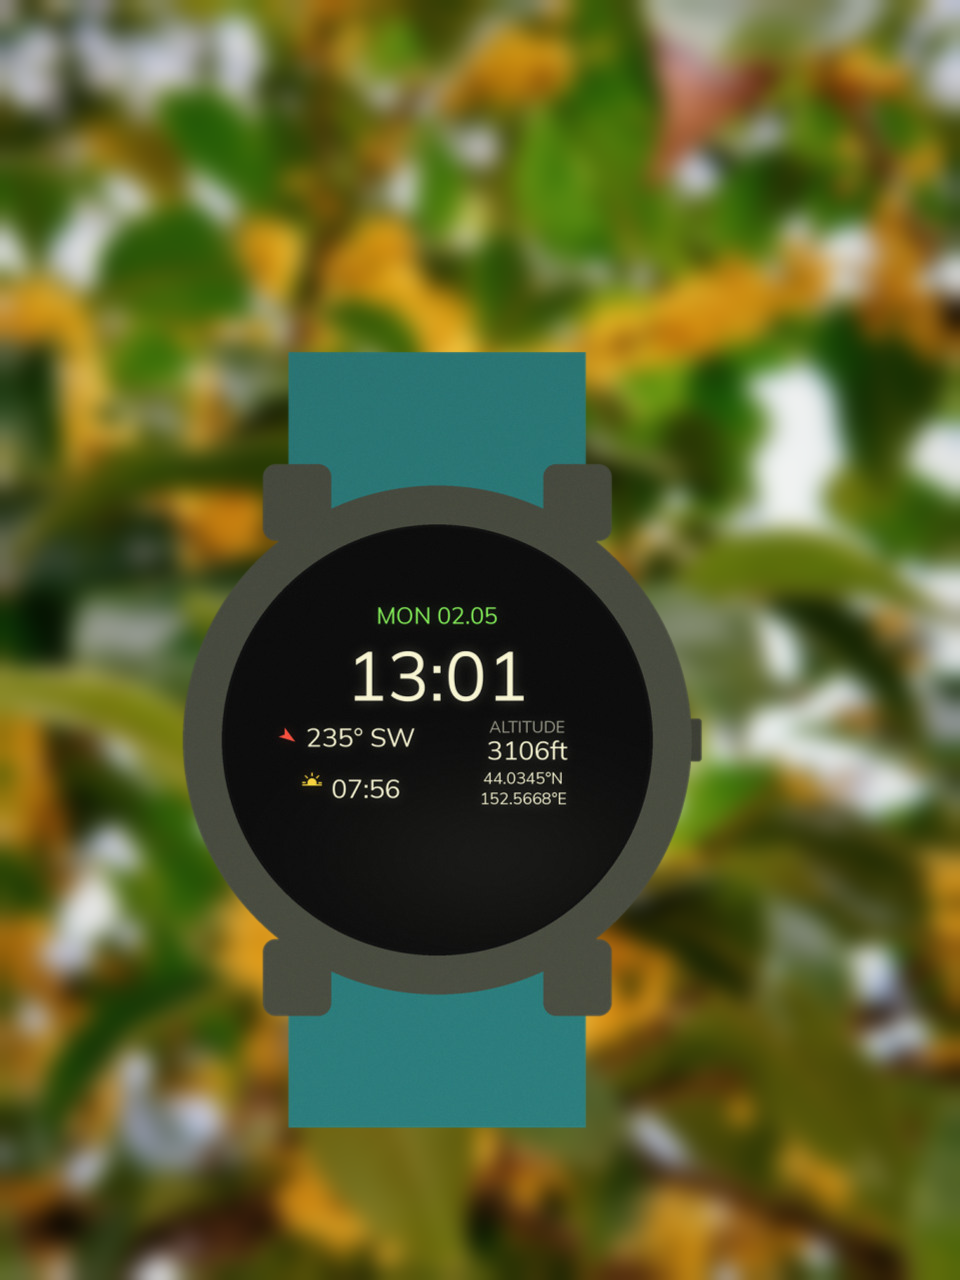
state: 13:01
